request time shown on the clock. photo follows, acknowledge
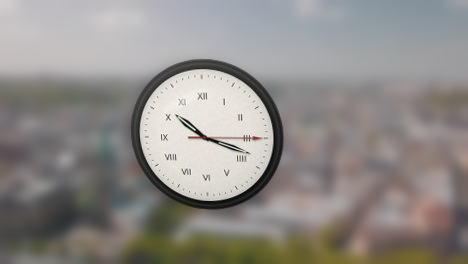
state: 10:18:15
